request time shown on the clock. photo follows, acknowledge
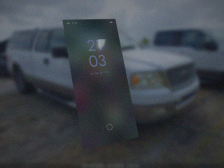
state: 21:03
